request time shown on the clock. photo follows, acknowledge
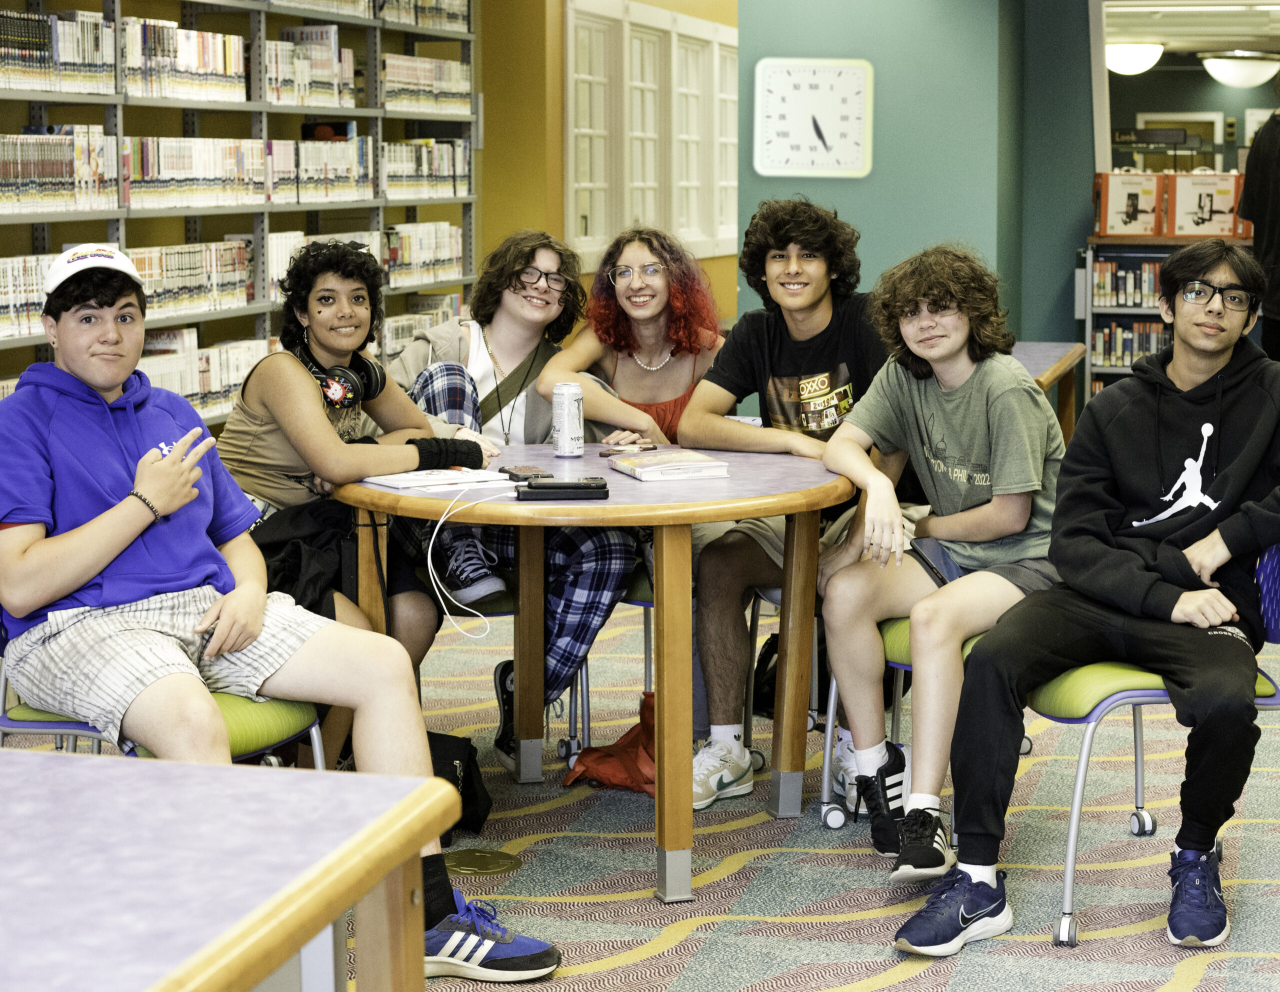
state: 5:26
